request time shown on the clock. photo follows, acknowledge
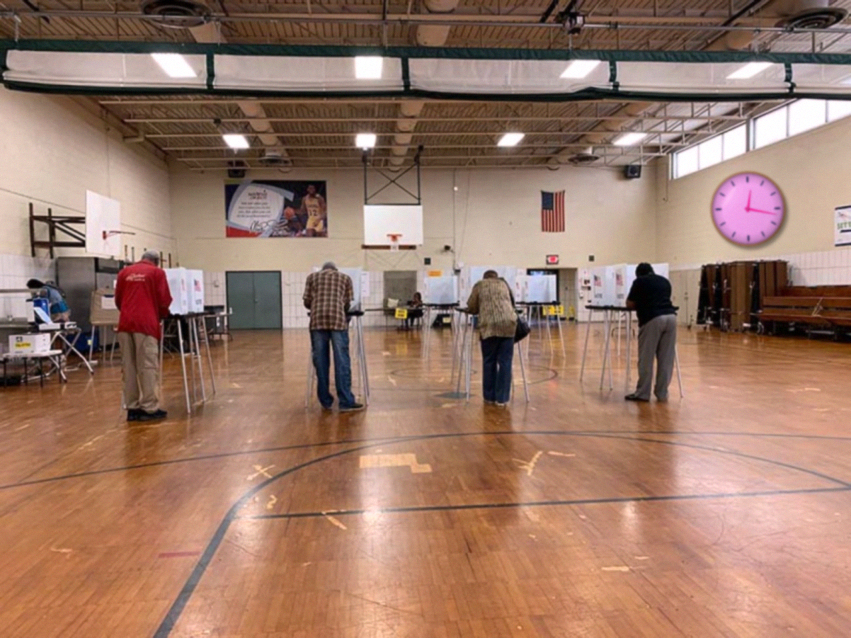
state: 12:17
